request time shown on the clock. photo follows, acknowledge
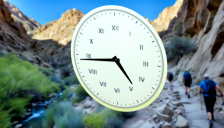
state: 4:44
